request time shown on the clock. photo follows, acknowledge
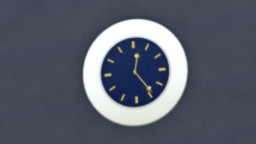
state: 12:24
